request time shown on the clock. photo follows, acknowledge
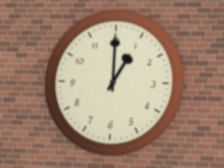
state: 1:00
